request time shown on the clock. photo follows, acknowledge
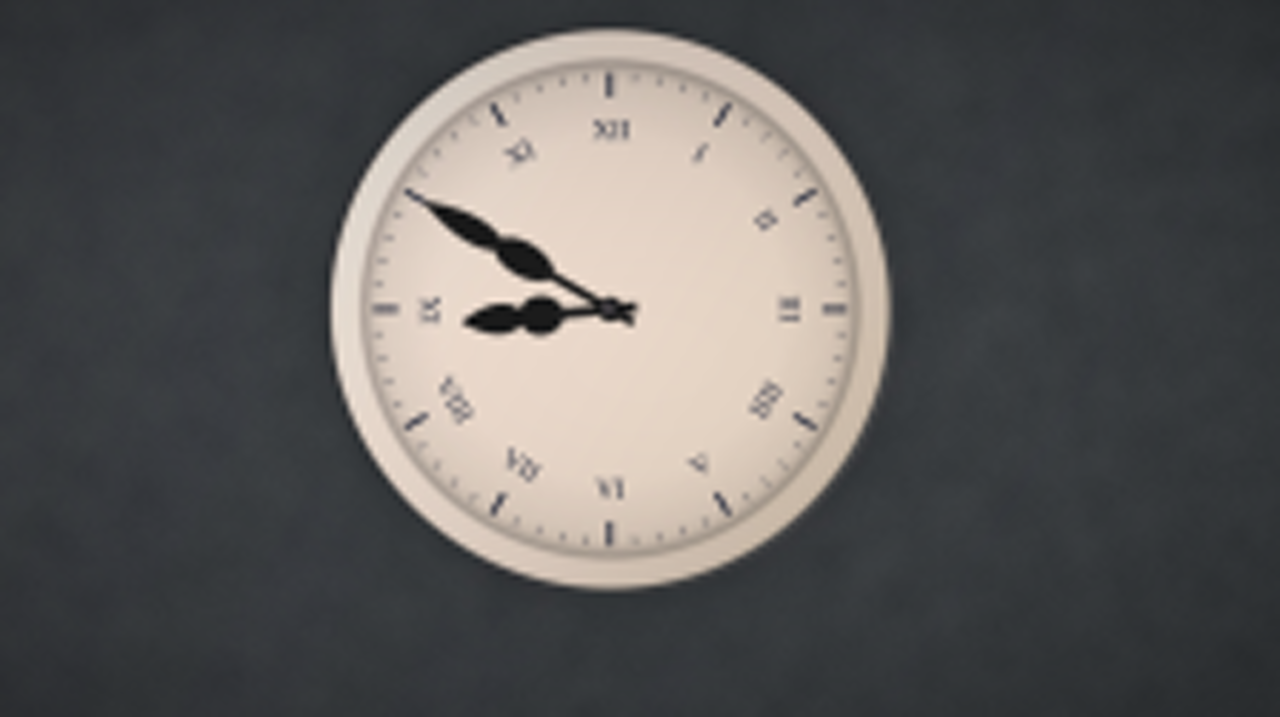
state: 8:50
